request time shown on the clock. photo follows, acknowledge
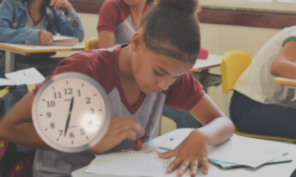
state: 12:33
